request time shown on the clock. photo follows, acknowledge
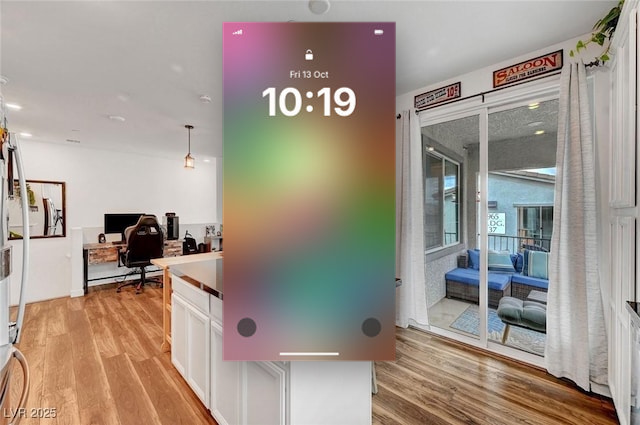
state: 10:19
